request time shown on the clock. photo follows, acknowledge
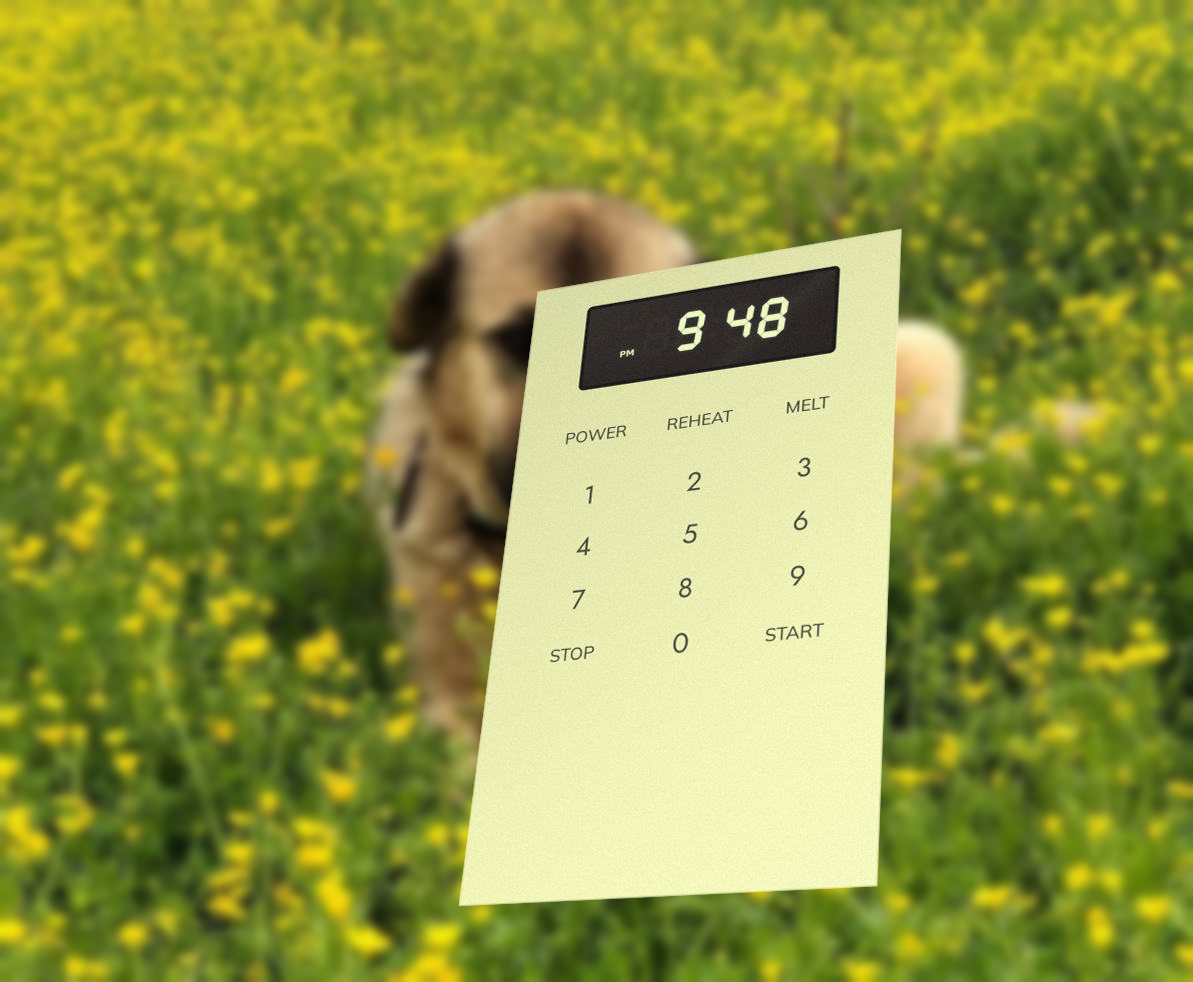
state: 9:48
